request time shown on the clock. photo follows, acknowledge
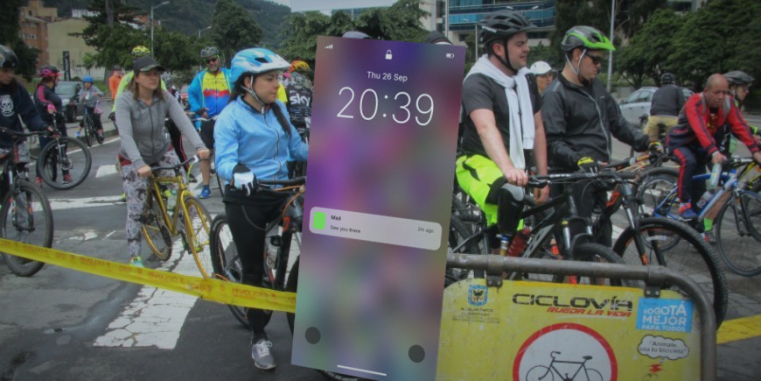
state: 20:39
